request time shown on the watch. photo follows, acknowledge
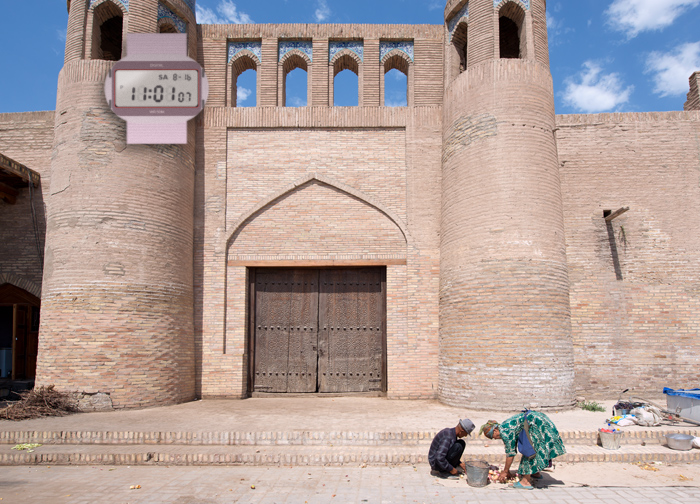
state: 11:01:07
